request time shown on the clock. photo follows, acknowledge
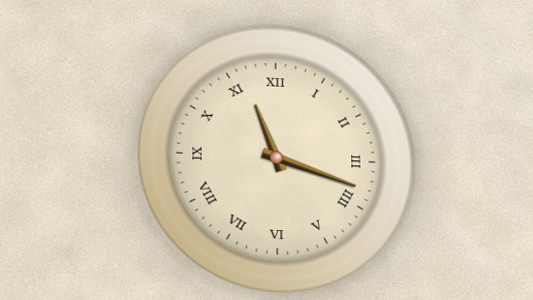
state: 11:18
